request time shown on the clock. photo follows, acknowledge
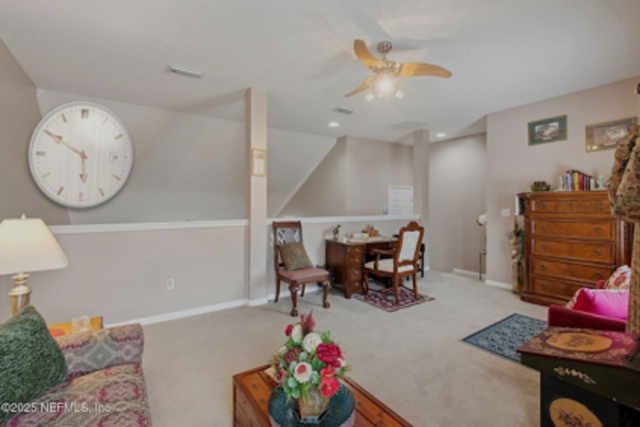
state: 5:50
